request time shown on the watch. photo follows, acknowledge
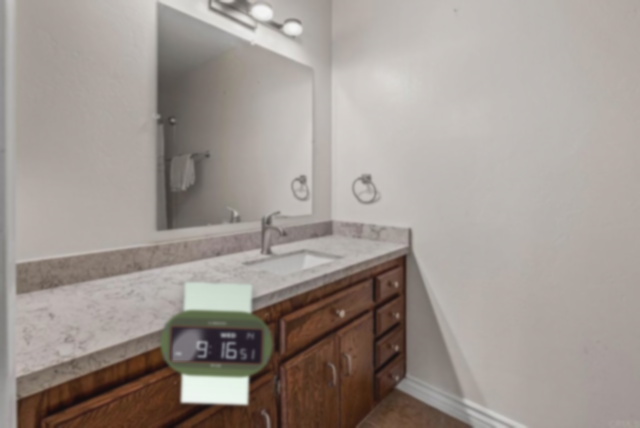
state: 9:16
